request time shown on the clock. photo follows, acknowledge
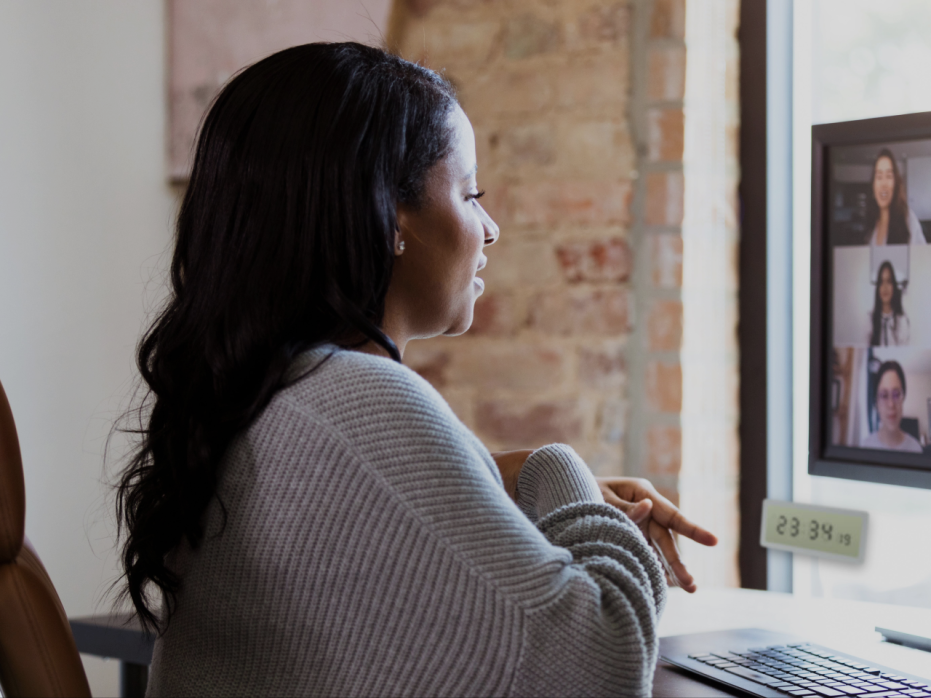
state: 23:34
